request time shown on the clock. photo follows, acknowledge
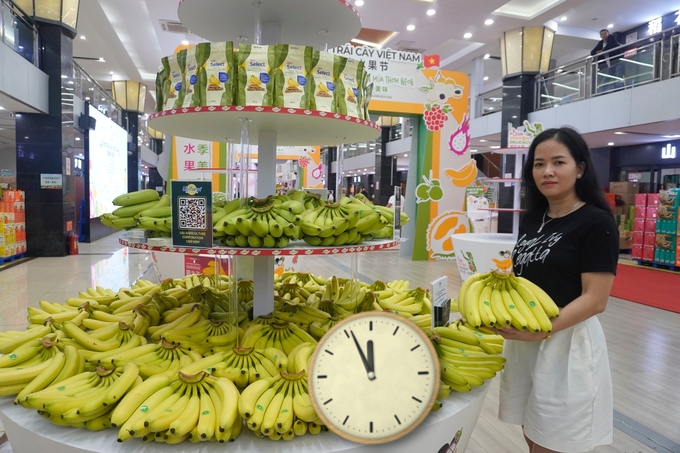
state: 11:56
